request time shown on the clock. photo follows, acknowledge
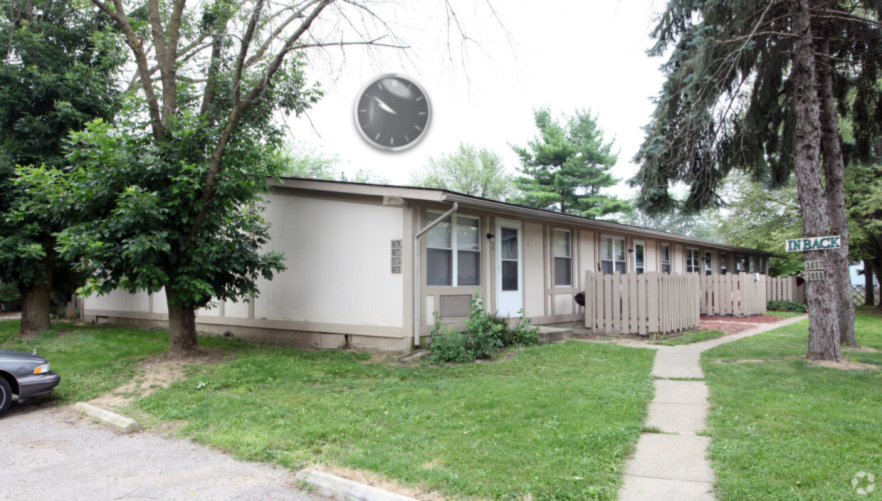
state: 9:51
